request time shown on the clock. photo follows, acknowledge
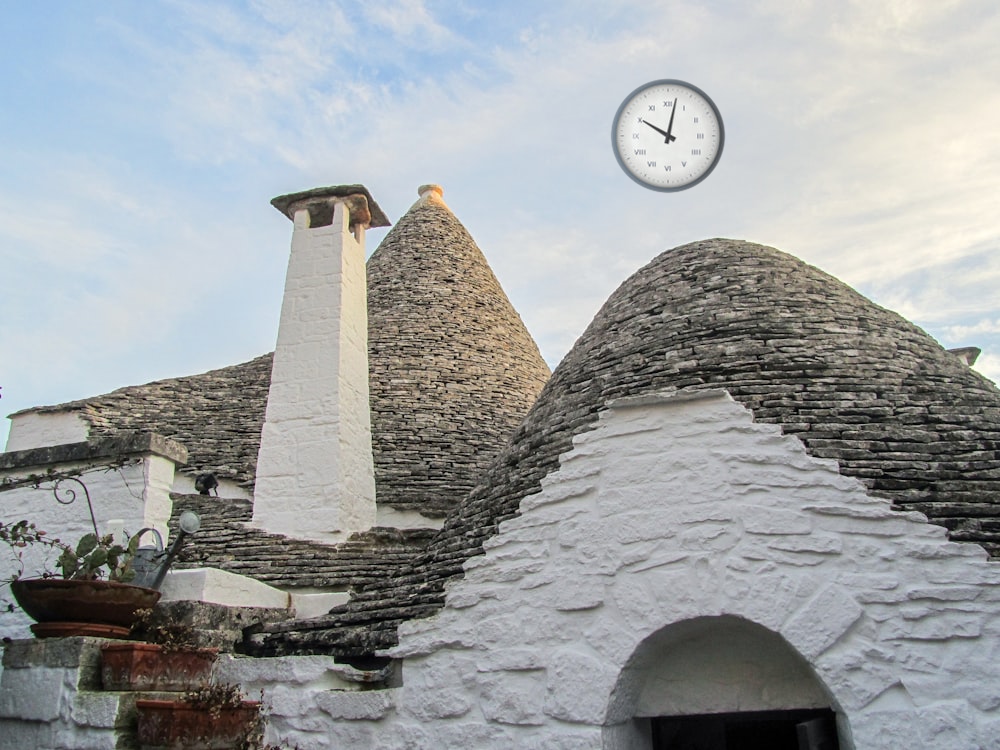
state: 10:02
